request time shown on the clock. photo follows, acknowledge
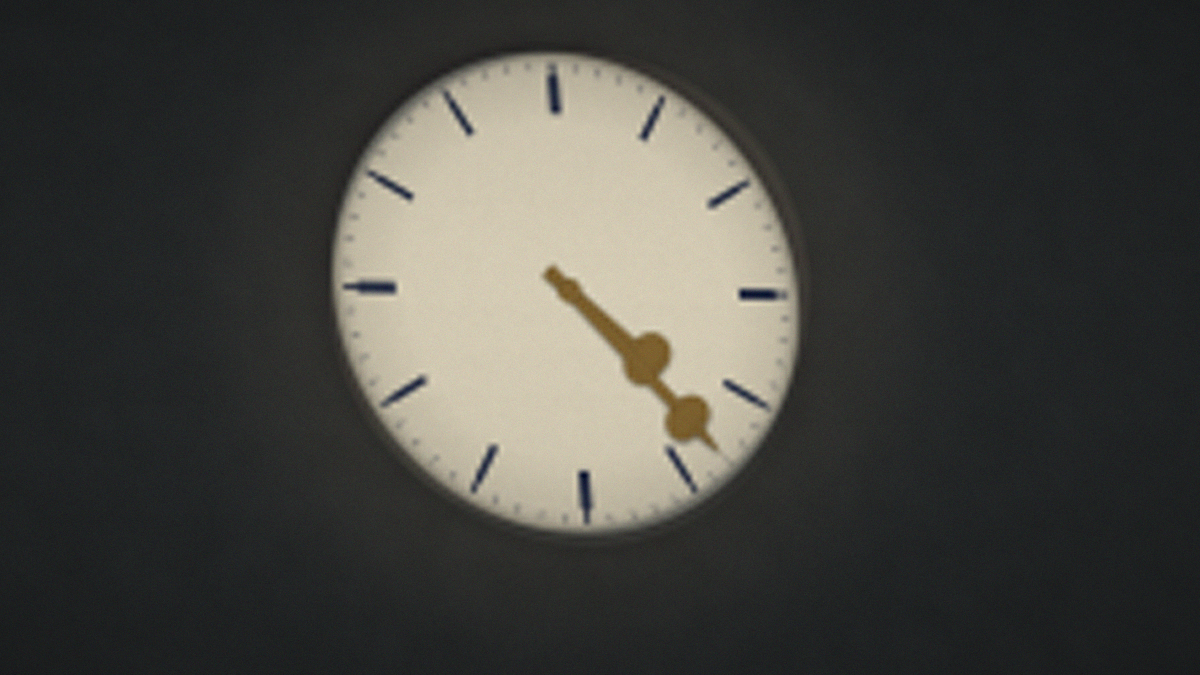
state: 4:23
